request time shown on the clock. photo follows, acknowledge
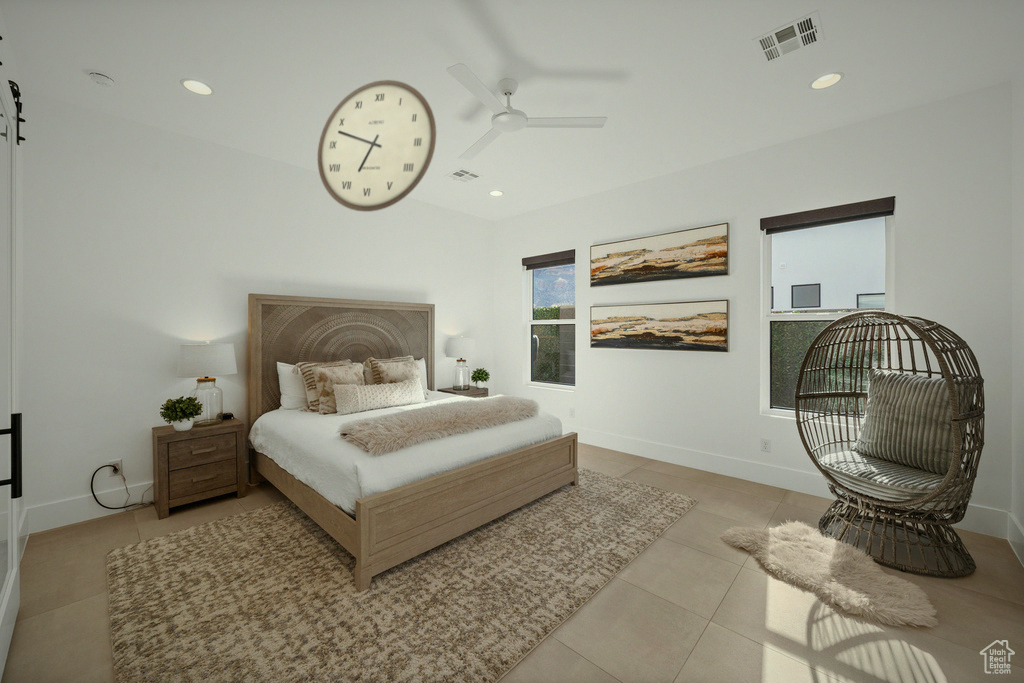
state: 6:48
